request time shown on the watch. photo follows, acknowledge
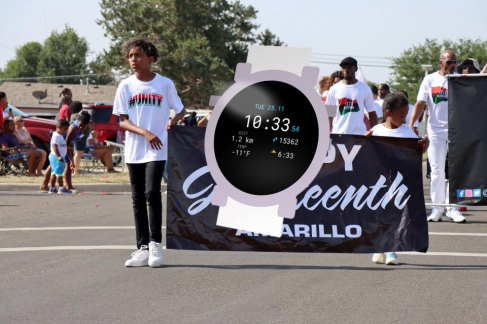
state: 10:33
